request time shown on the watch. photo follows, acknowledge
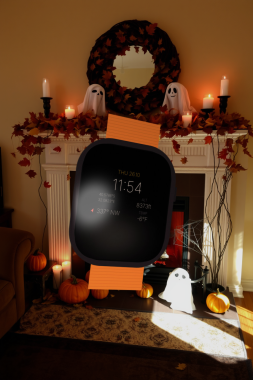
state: 11:54
